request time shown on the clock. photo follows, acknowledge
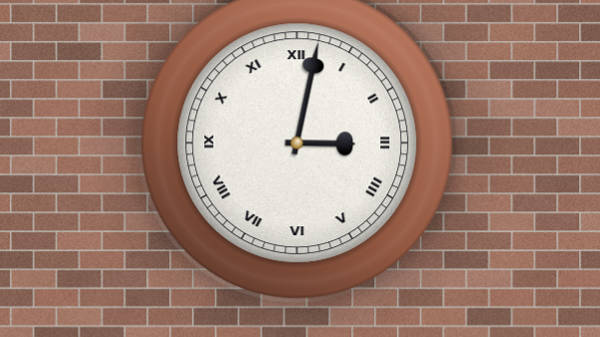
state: 3:02
